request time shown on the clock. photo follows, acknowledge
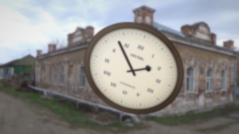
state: 1:53
